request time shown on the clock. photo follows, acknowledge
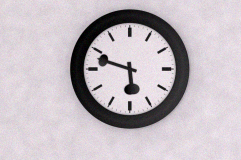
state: 5:48
